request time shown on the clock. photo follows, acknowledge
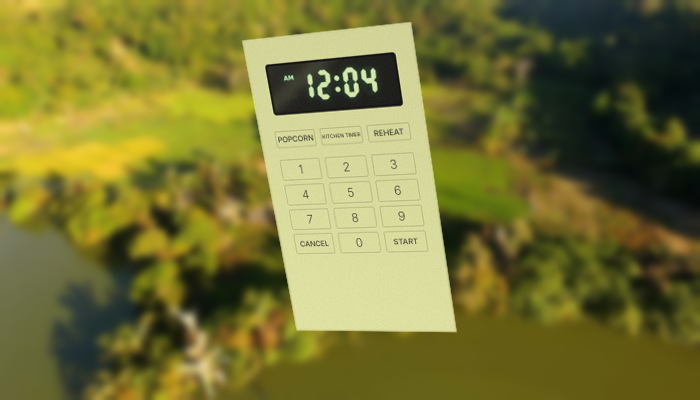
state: 12:04
